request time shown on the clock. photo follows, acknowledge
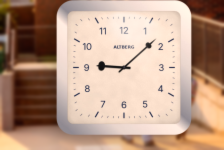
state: 9:08
